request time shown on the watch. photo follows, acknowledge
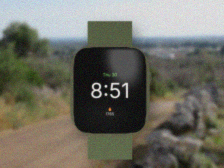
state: 8:51
